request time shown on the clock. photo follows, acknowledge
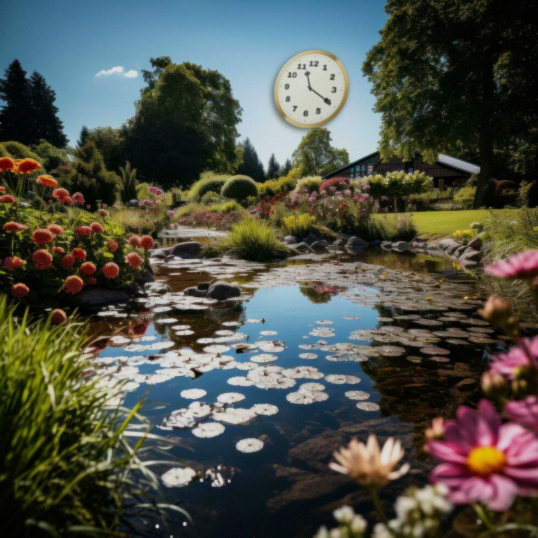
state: 11:20
